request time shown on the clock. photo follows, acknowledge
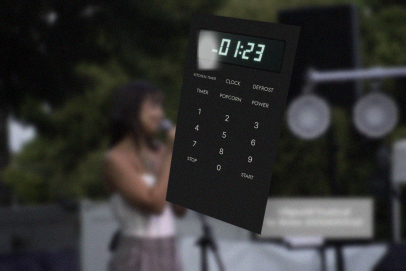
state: 1:23
